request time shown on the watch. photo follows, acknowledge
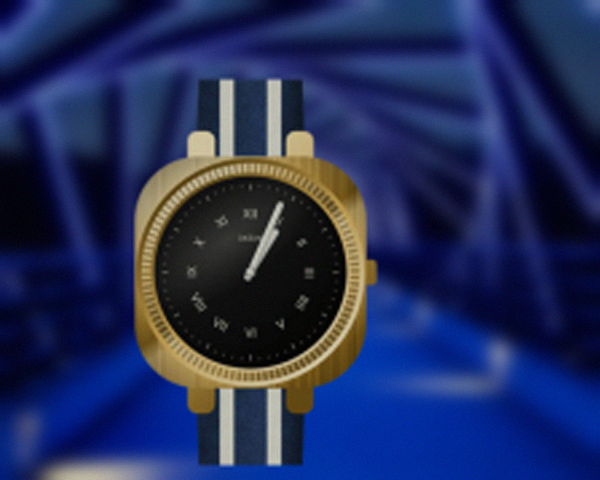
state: 1:04
